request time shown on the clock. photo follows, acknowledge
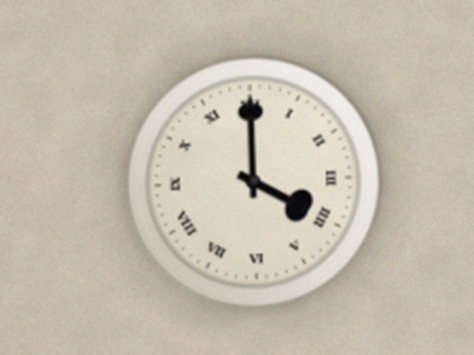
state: 4:00
